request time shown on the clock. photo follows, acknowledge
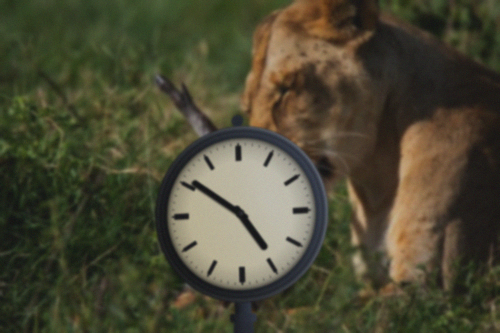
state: 4:51
